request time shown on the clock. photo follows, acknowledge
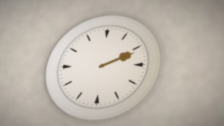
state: 2:11
